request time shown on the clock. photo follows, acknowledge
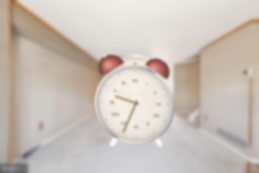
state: 9:34
